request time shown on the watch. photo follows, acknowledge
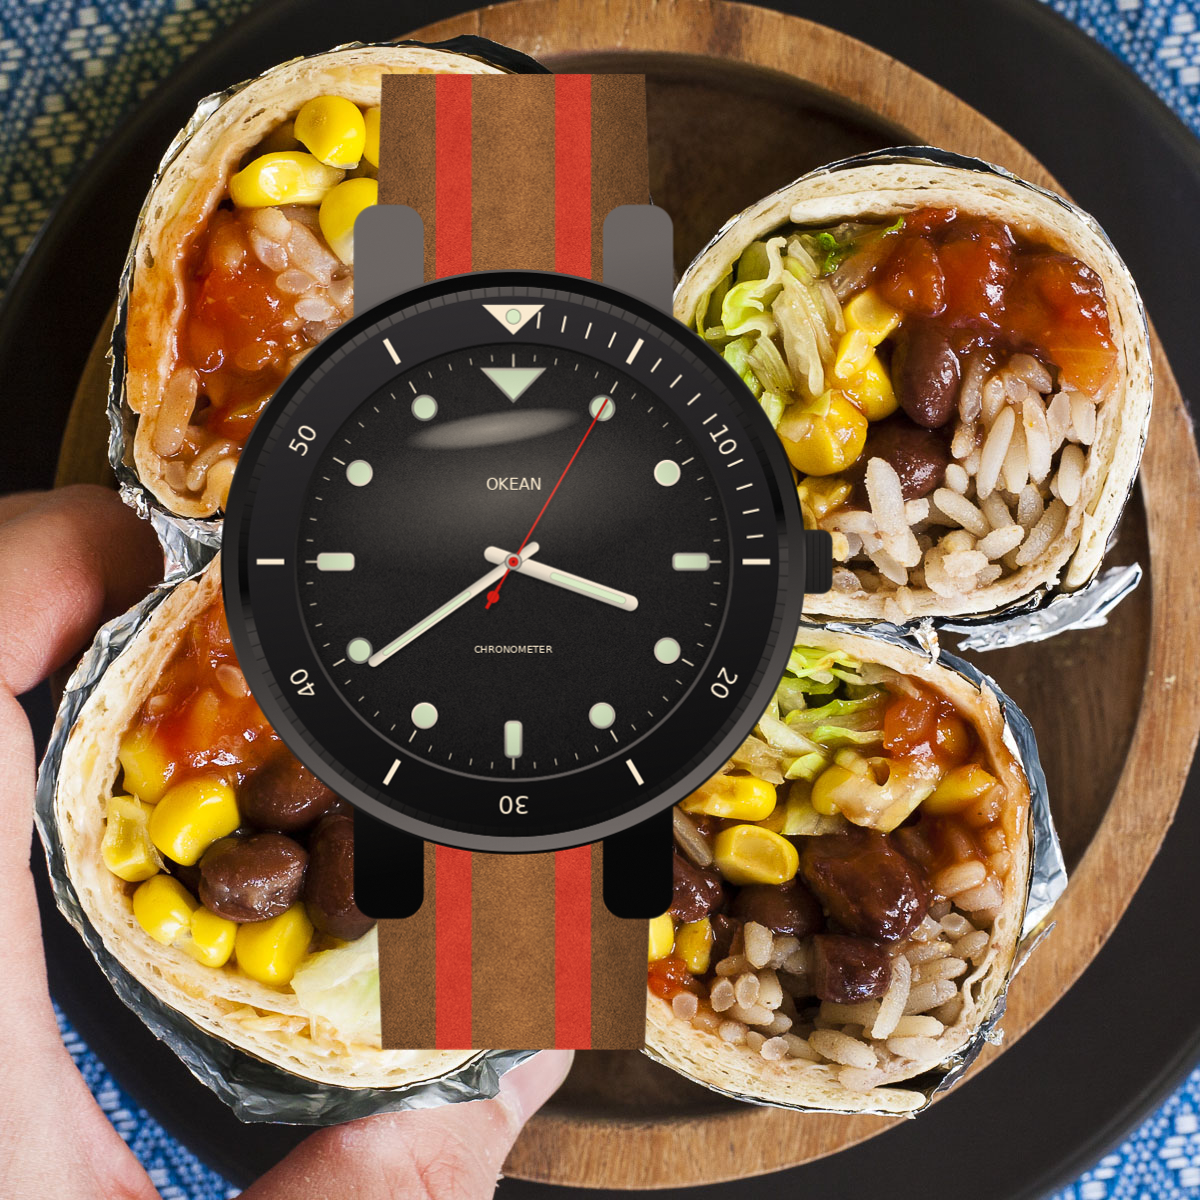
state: 3:39:05
